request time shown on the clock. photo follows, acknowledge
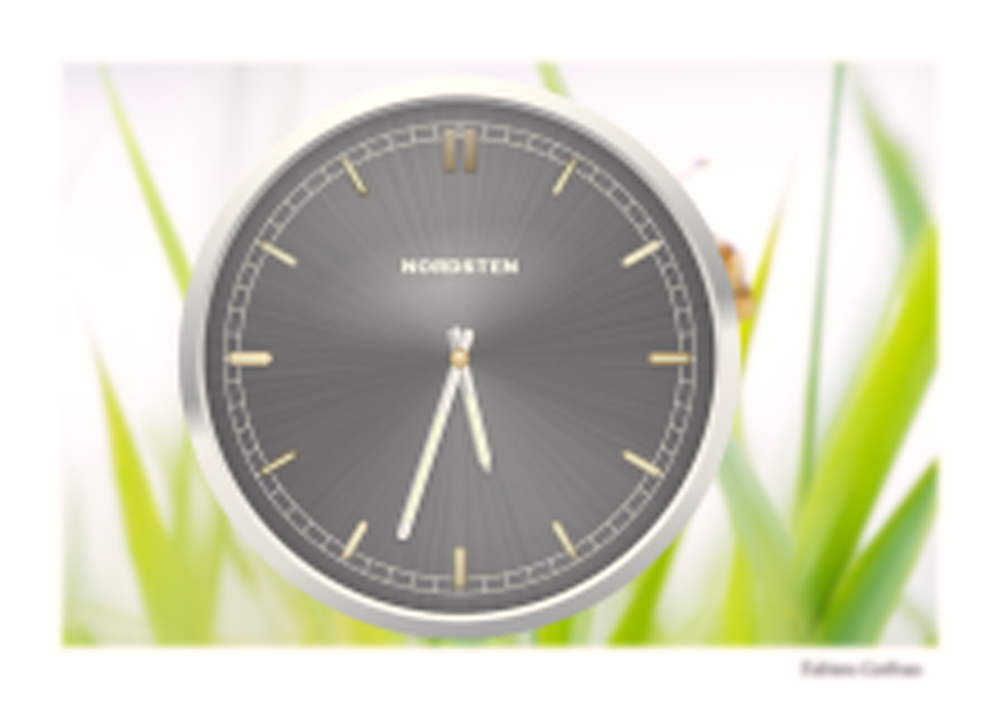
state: 5:33
